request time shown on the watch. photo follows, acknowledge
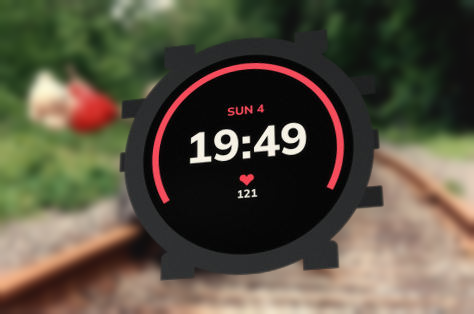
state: 19:49
